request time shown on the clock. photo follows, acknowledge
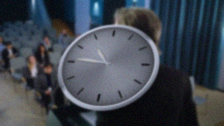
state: 10:46
